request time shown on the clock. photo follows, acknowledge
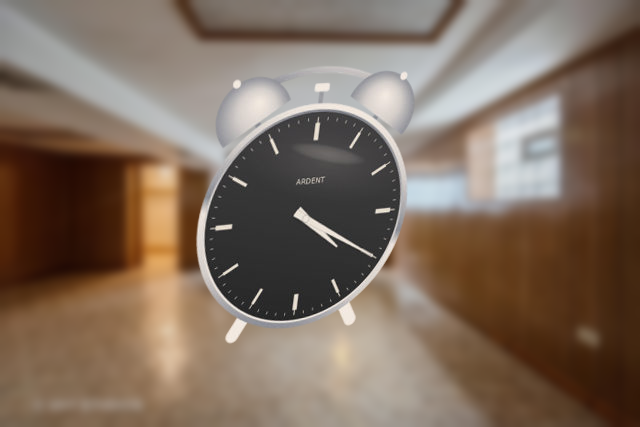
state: 4:20
